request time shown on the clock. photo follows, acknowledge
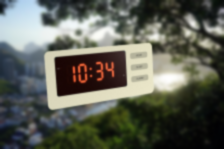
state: 10:34
